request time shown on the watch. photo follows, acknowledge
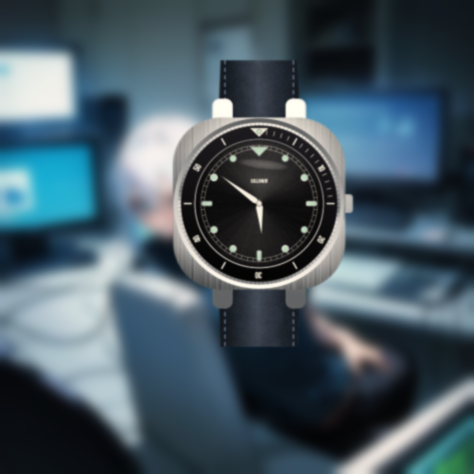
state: 5:51
